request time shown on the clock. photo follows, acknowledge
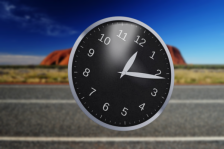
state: 12:11
